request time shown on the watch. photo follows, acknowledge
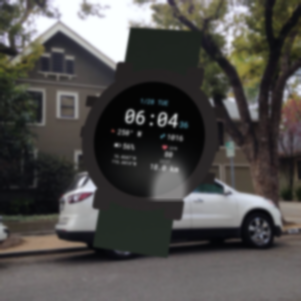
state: 6:04
